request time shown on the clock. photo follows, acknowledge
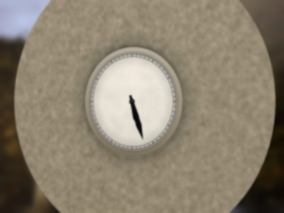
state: 5:27
